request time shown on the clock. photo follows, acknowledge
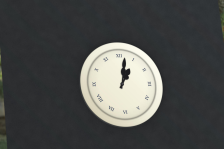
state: 1:02
